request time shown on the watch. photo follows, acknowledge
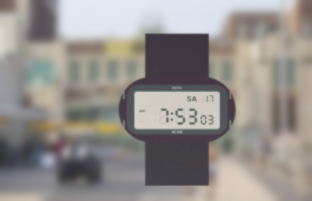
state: 7:53:03
